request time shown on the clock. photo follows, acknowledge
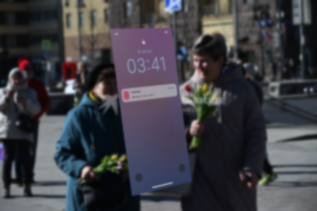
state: 3:41
